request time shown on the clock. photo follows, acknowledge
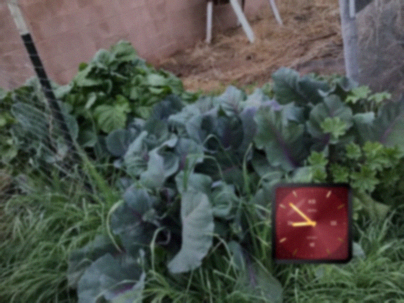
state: 8:52
